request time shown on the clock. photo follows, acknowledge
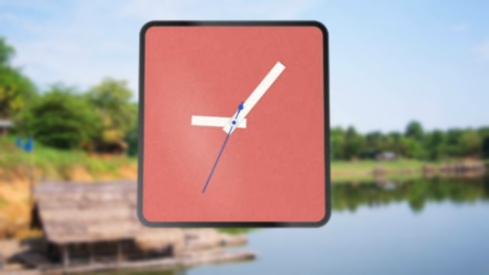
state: 9:06:34
